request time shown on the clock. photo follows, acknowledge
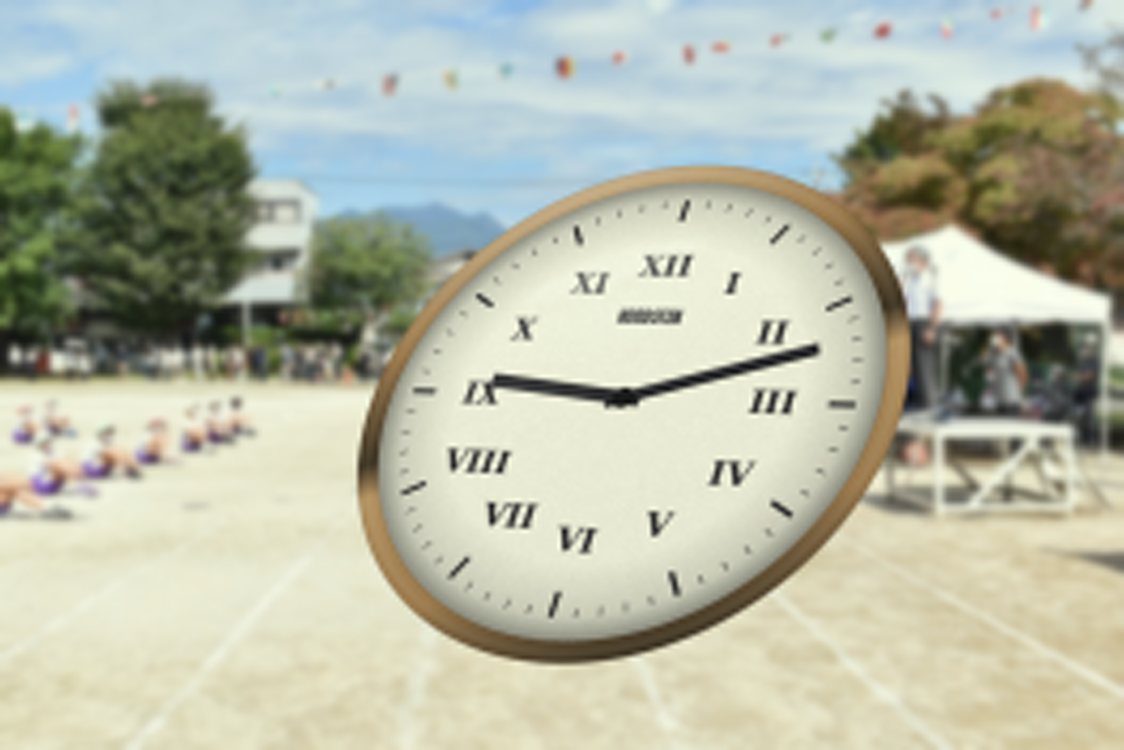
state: 9:12
